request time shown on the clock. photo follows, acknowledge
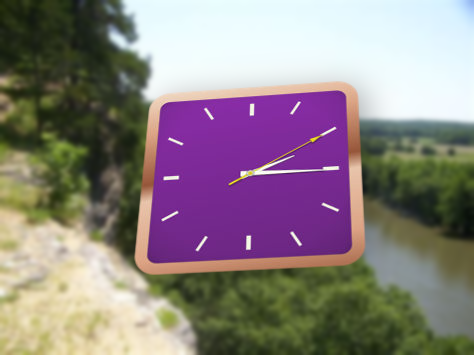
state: 2:15:10
